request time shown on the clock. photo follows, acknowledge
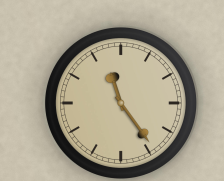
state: 11:24
